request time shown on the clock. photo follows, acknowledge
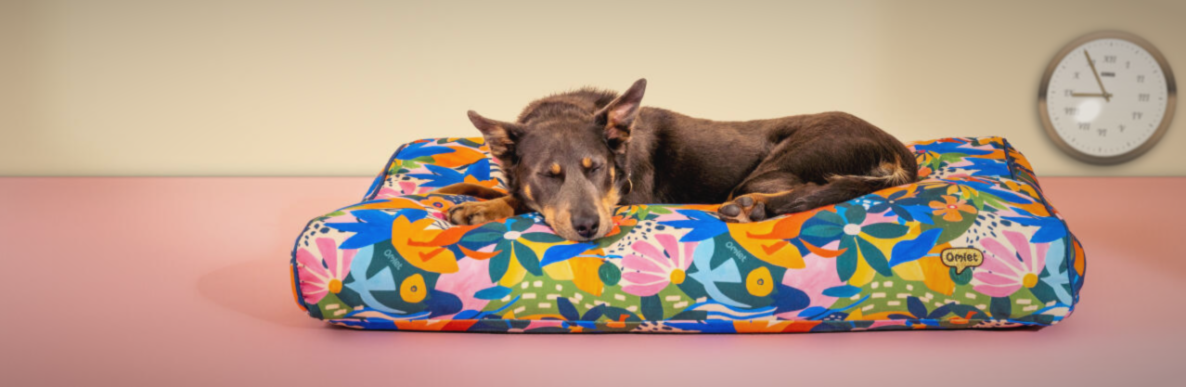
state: 8:55
